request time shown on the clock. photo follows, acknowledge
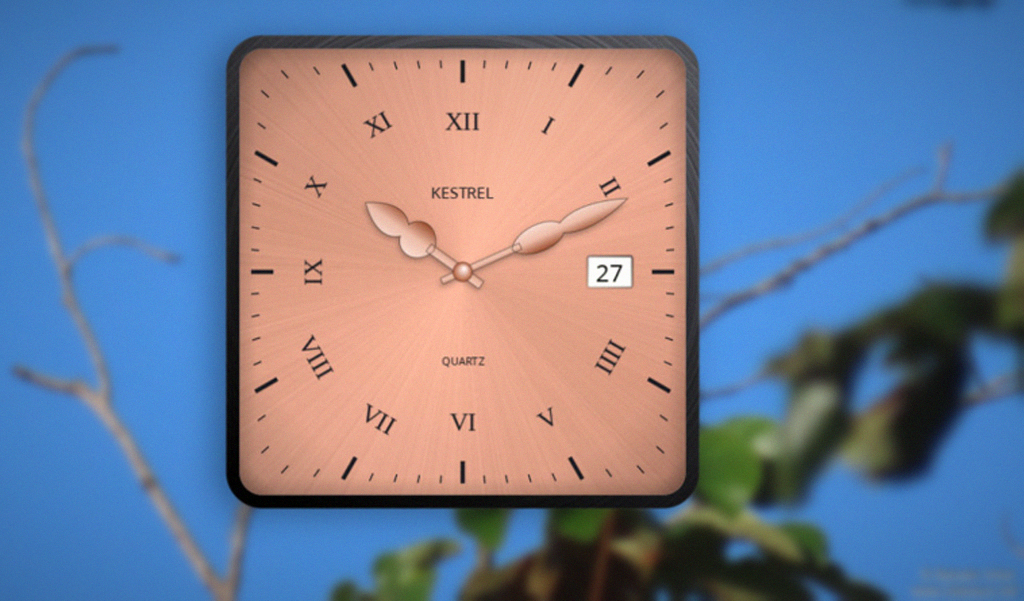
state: 10:11
